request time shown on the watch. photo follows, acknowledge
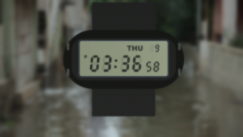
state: 3:36:58
